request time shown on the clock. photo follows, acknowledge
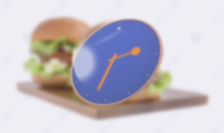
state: 2:33
